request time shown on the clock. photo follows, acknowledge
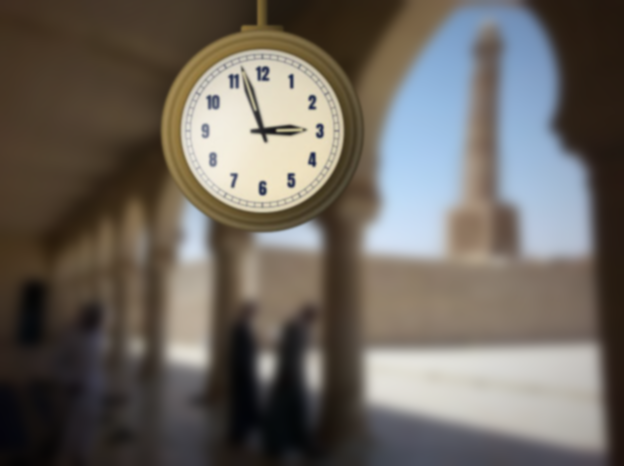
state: 2:57
